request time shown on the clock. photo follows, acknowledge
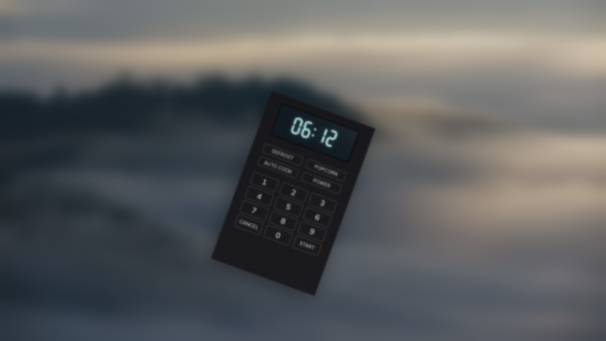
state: 6:12
